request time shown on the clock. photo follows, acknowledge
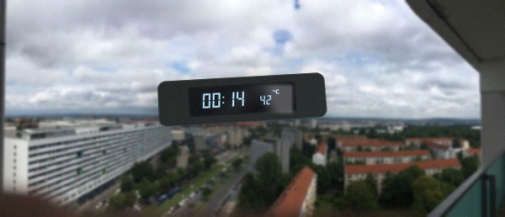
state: 0:14
